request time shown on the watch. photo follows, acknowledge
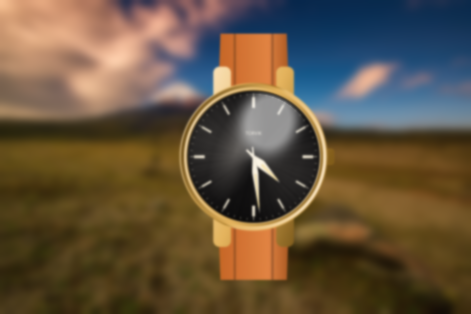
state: 4:29
